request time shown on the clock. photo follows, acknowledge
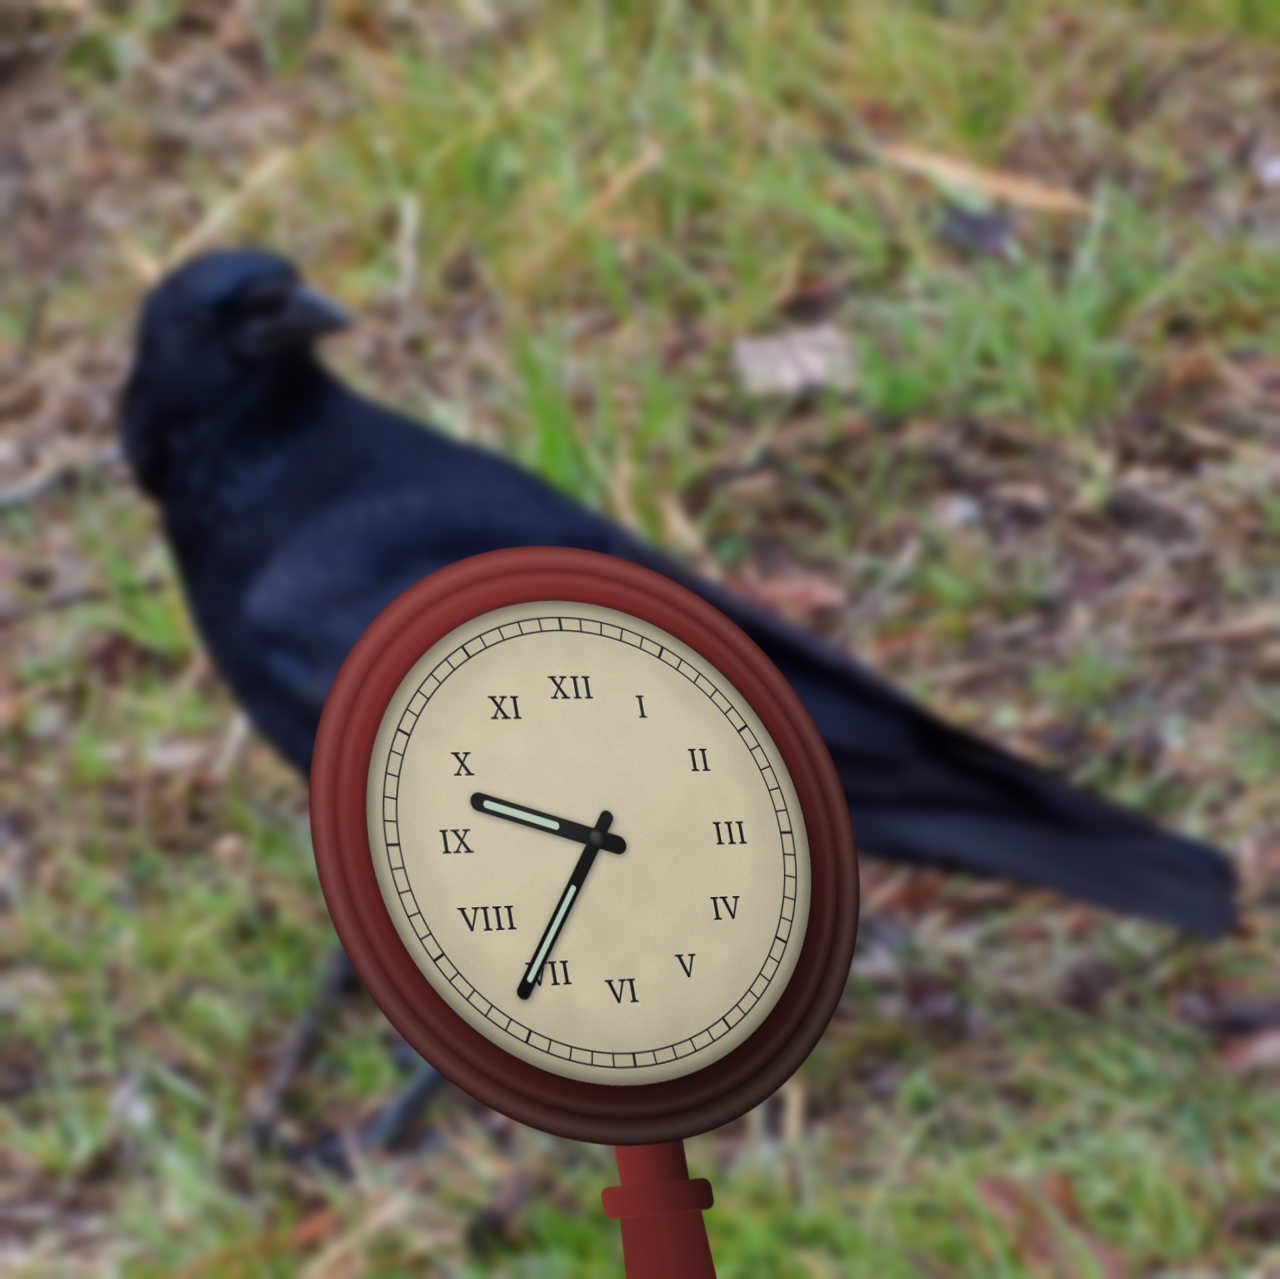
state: 9:36
